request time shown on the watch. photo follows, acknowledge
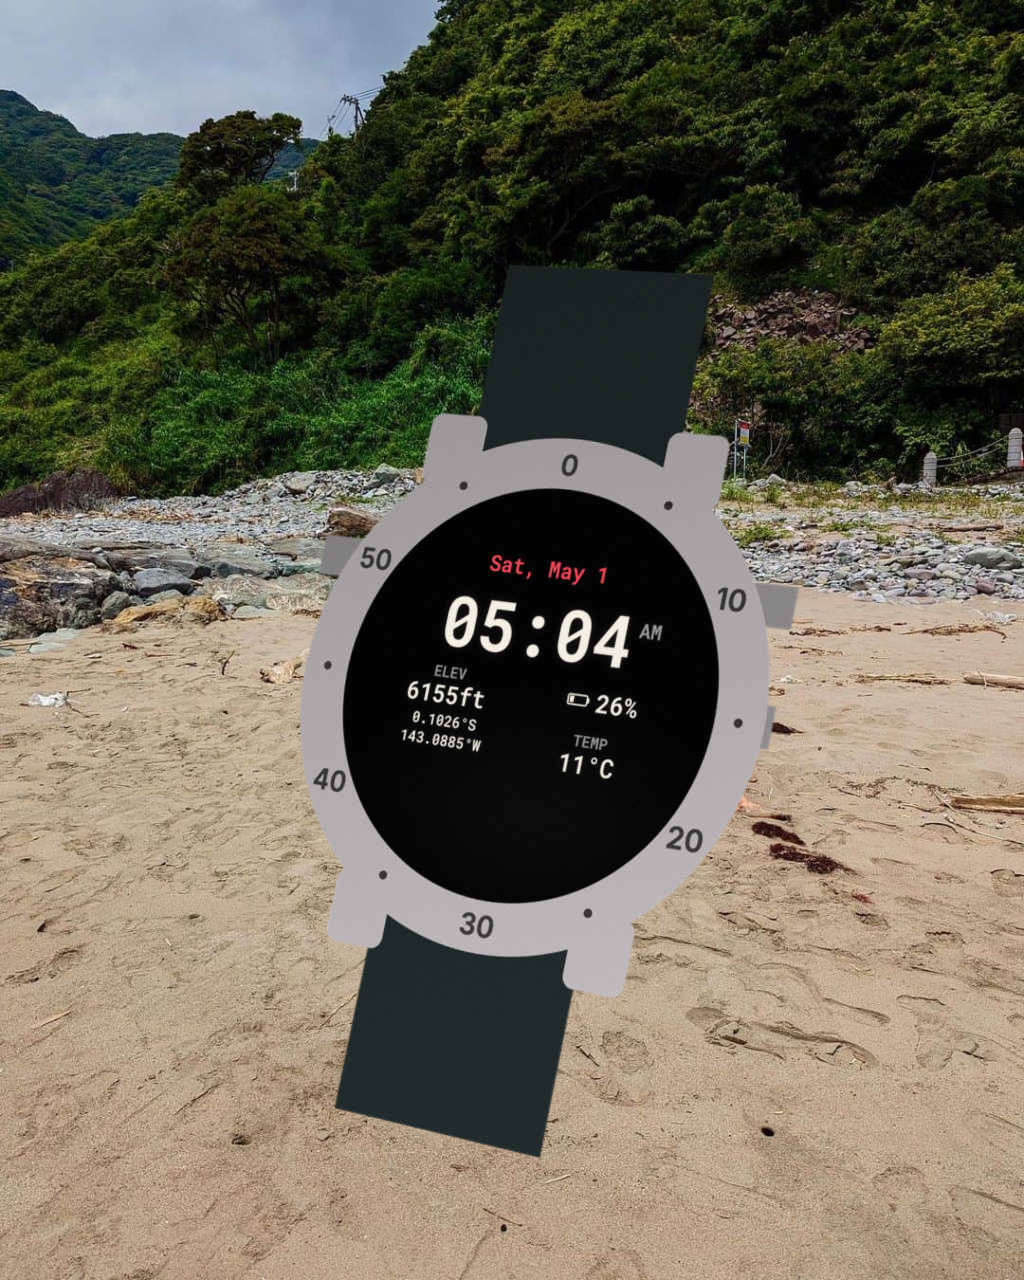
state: 5:04
